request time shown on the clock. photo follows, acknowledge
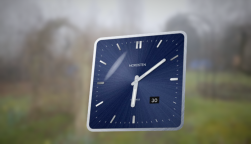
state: 6:09
